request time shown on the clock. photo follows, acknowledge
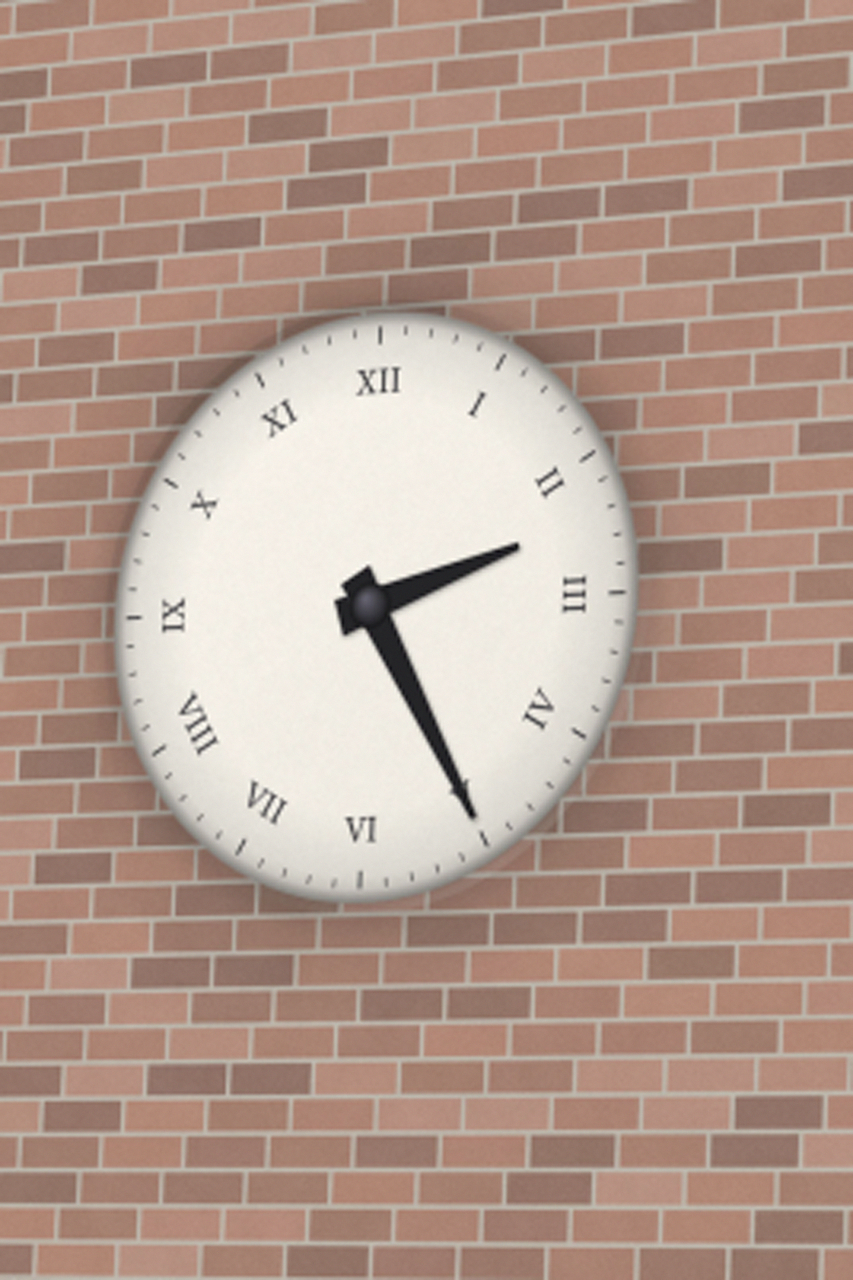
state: 2:25
